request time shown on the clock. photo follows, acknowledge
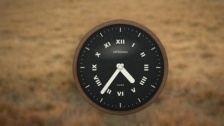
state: 4:36
